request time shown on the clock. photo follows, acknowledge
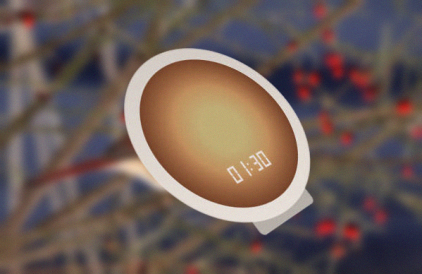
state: 1:30
